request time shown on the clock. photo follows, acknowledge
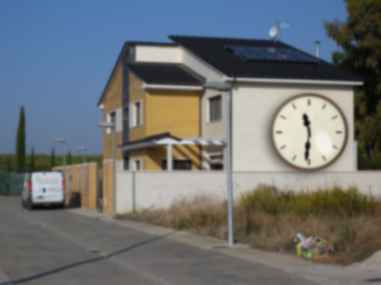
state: 11:31
